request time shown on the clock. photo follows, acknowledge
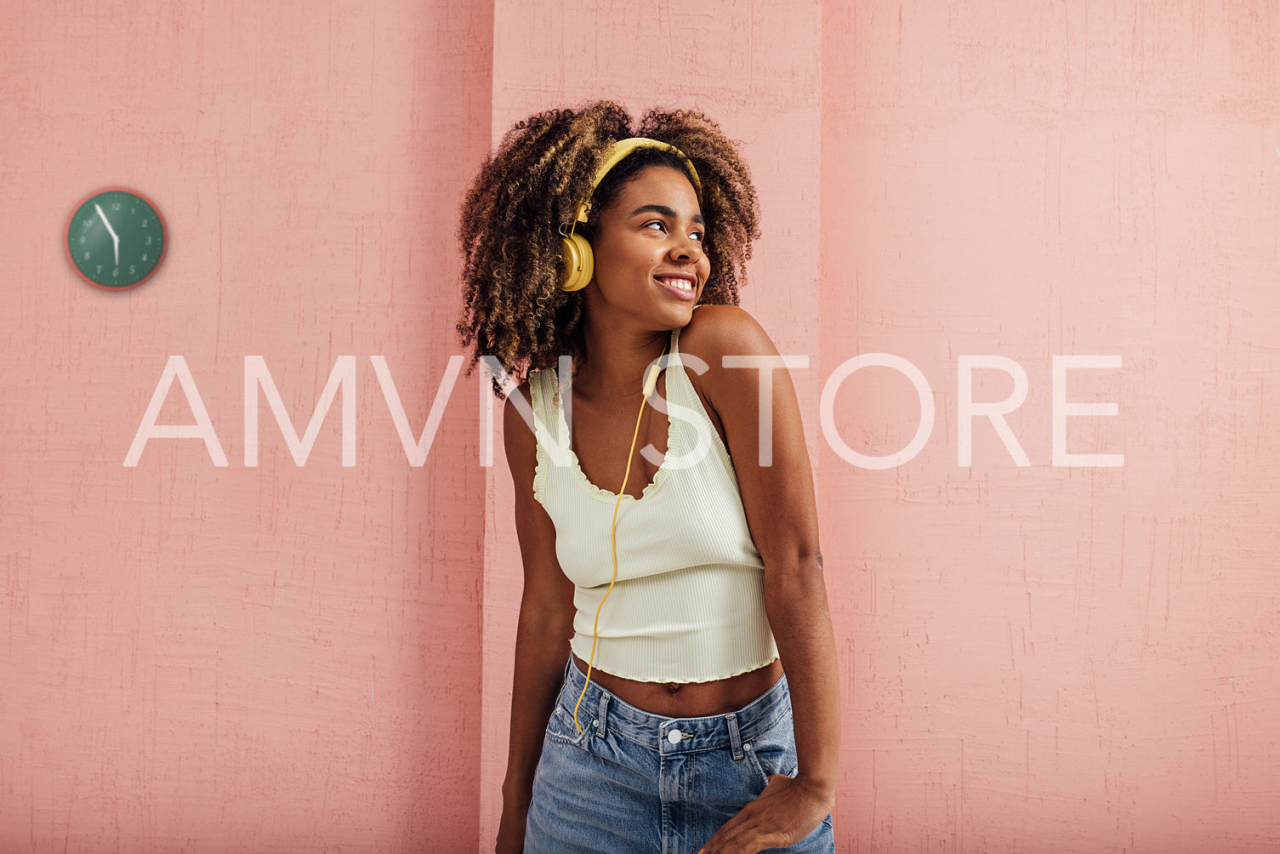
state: 5:55
